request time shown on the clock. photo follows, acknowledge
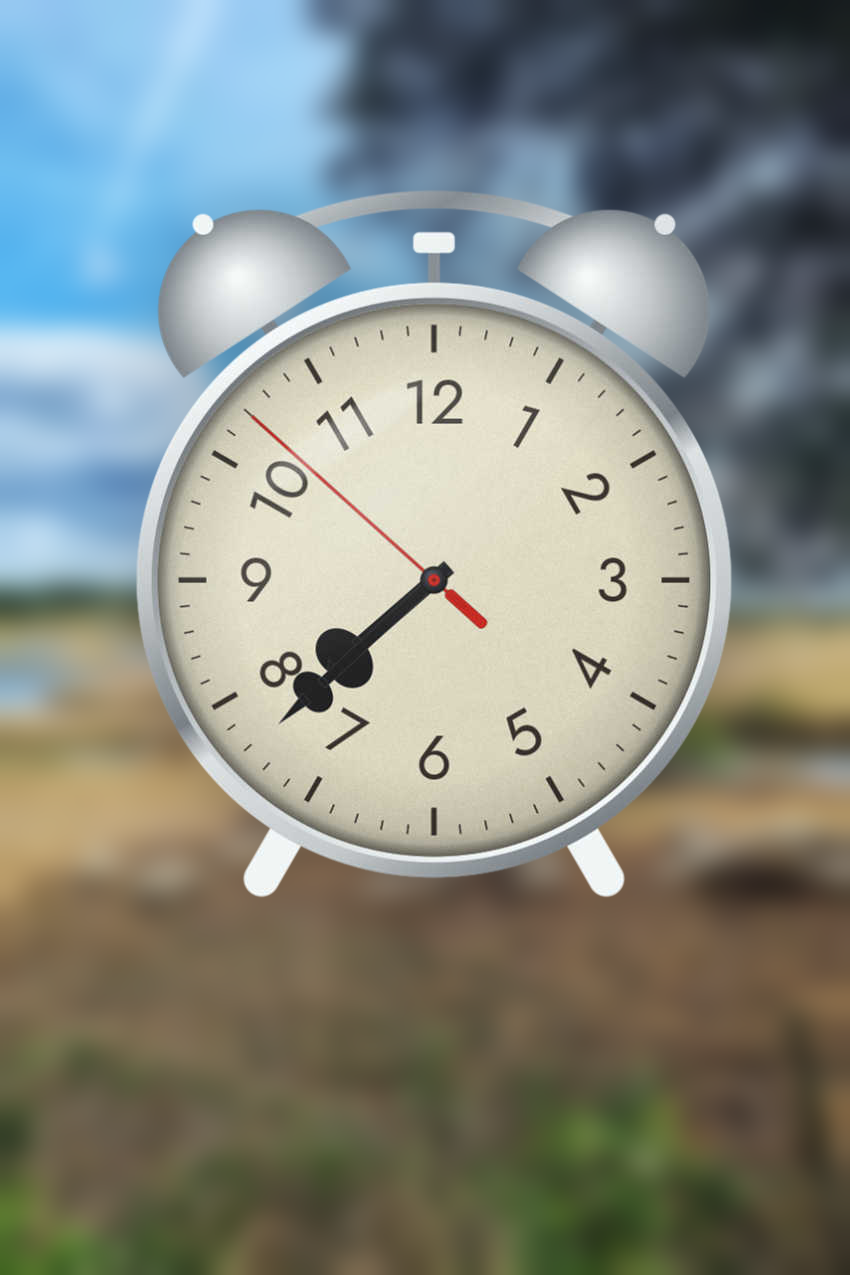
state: 7:37:52
